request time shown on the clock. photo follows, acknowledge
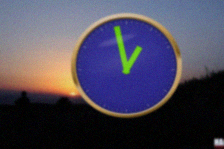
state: 12:58
